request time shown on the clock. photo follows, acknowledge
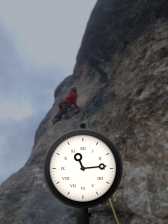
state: 11:14
